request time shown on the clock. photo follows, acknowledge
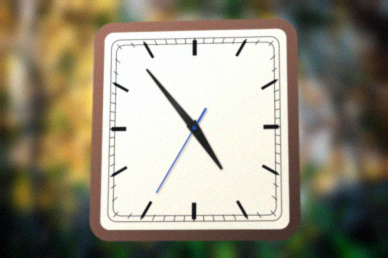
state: 4:53:35
